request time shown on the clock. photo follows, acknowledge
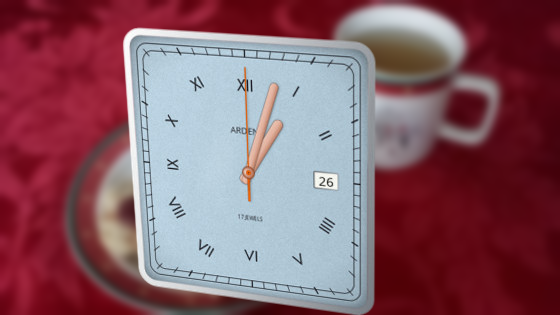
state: 1:03:00
